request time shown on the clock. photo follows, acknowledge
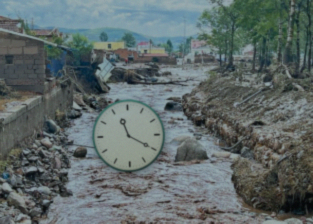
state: 11:20
